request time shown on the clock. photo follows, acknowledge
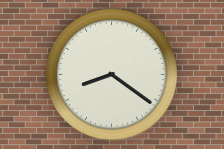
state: 8:21
